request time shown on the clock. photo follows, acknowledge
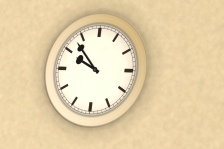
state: 9:53
